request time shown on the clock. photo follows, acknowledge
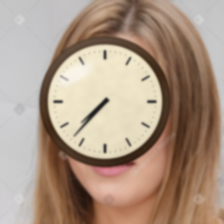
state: 7:37
